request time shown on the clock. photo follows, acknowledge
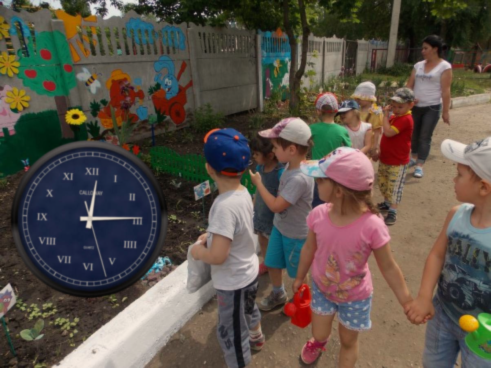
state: 12:14:27
